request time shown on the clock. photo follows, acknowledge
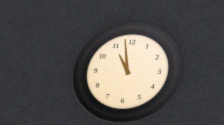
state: 10:58
